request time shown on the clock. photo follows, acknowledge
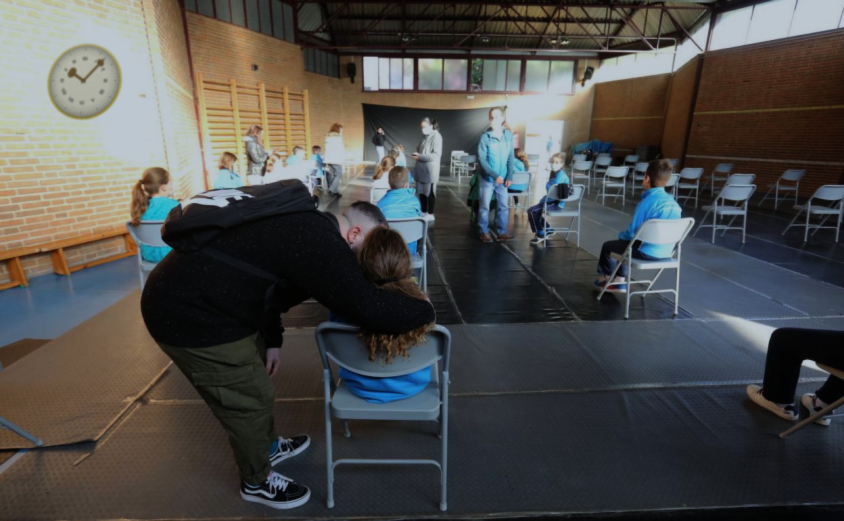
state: 10:07
